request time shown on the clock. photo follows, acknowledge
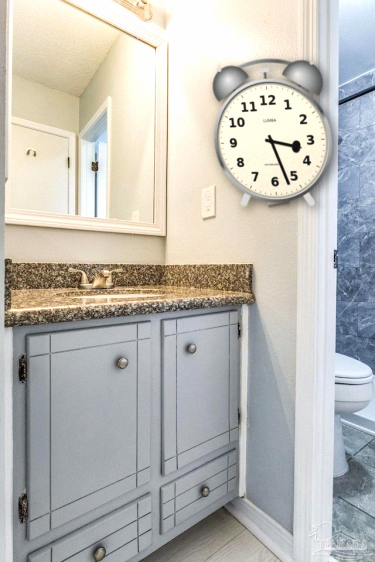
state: 3:27
